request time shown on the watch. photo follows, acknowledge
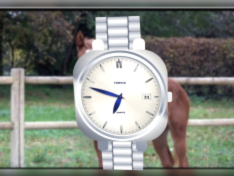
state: 6:48
